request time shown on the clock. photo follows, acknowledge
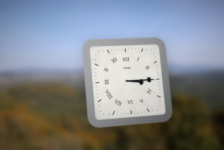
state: 3:15
